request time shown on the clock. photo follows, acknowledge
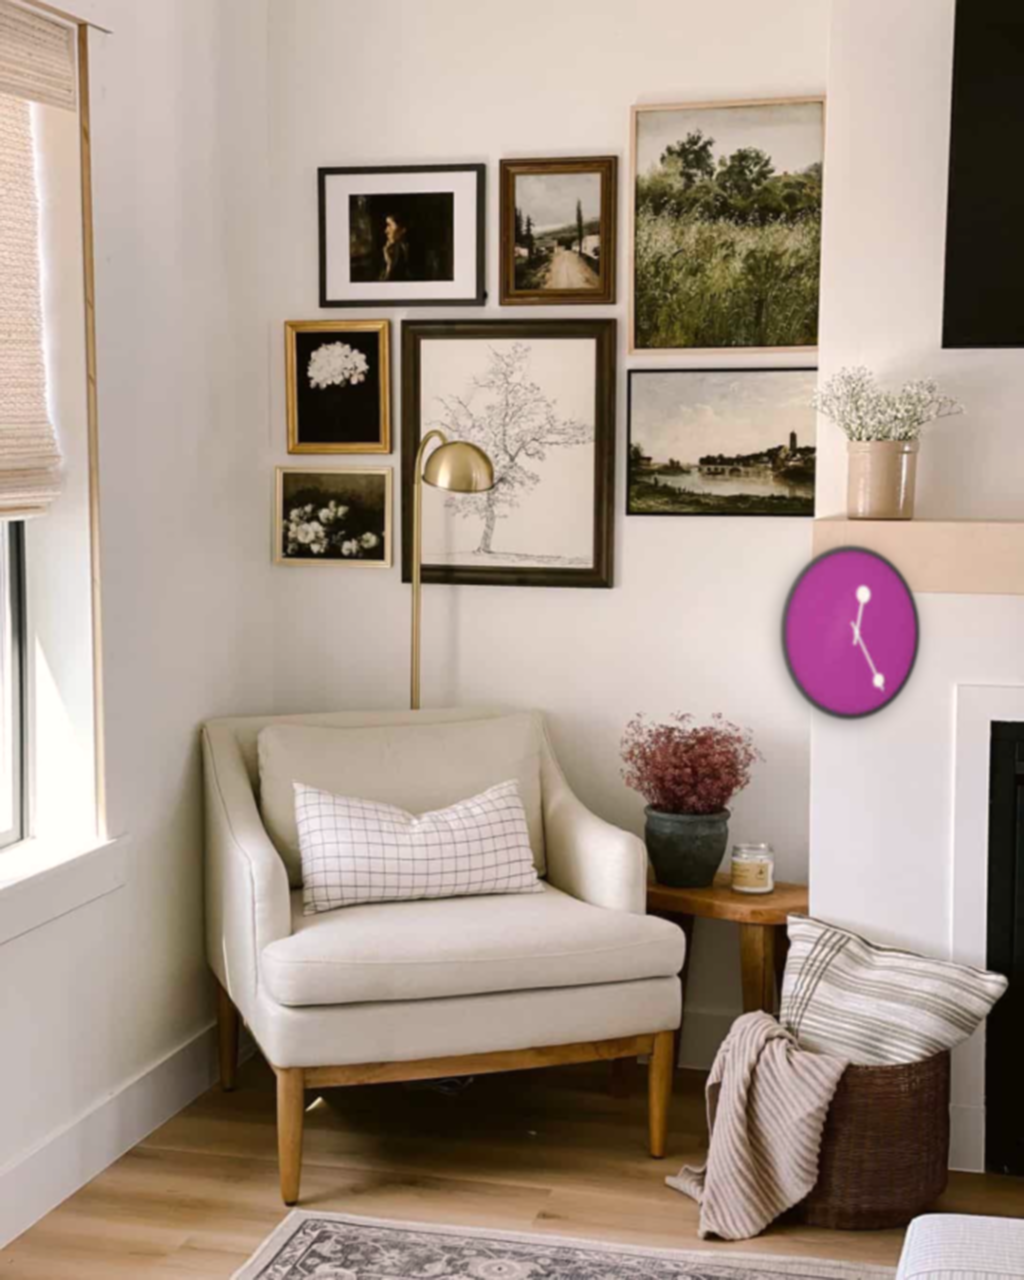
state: 12:25
